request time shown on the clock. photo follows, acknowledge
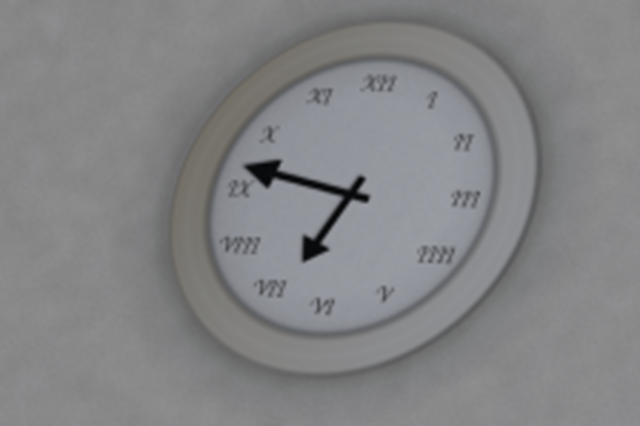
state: 6:47
